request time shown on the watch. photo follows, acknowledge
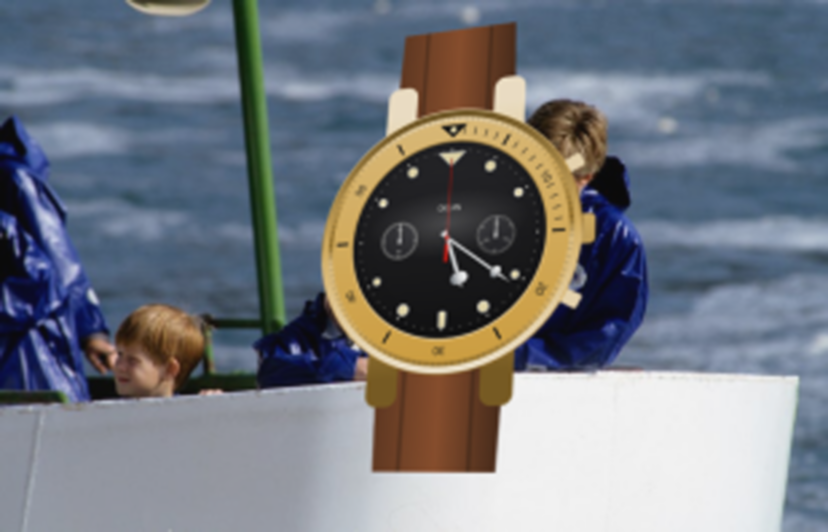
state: 5:21
